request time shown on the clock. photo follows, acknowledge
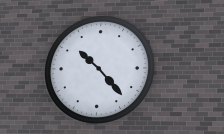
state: 10:23
